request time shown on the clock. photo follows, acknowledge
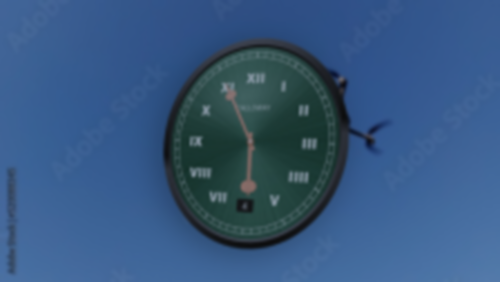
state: 5:55
